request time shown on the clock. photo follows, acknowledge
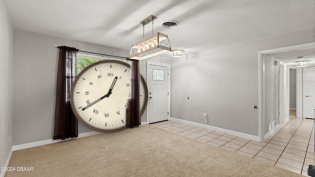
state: 12:39
